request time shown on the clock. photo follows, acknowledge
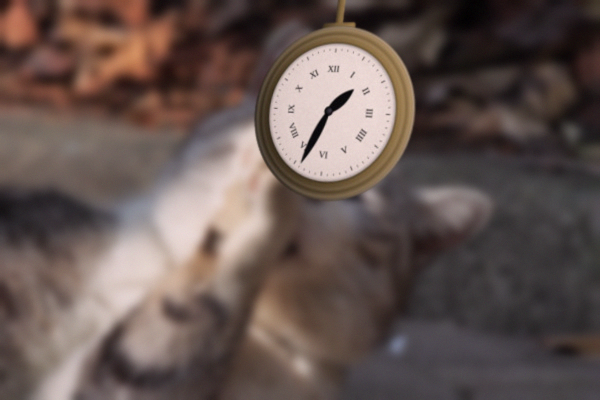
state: 1:34
